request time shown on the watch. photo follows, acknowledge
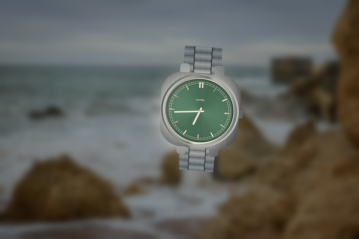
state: 6:44
